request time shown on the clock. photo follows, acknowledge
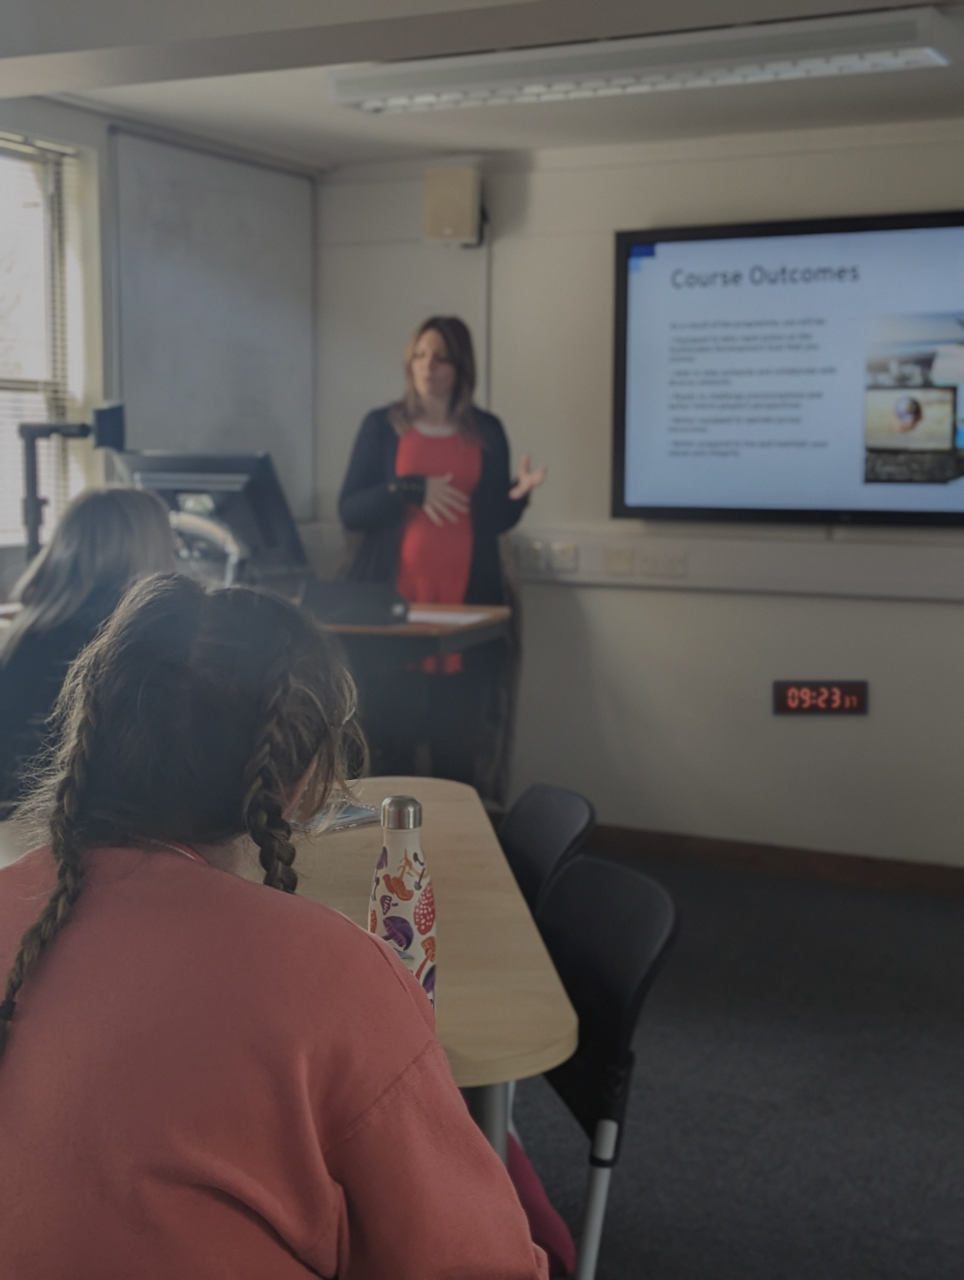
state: 9:23
